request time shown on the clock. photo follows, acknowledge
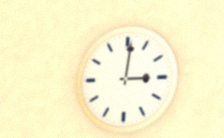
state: 3:01
